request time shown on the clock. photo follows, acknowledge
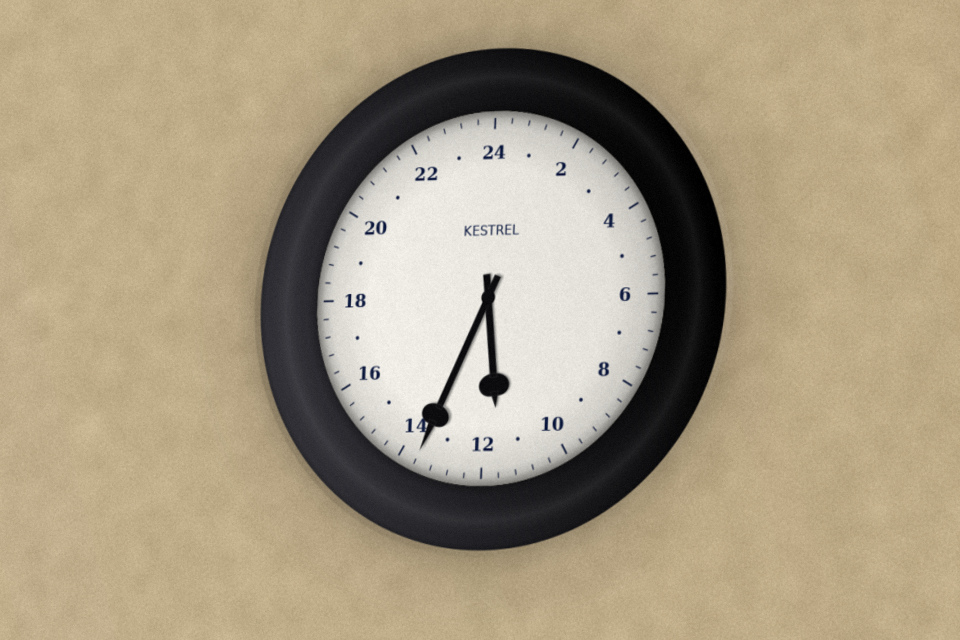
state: 11:34
